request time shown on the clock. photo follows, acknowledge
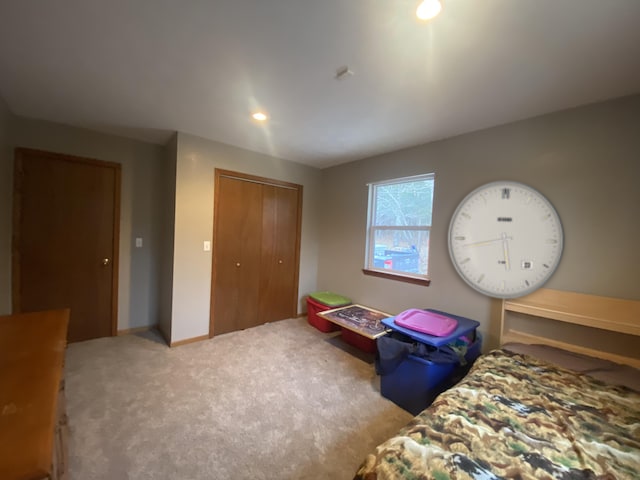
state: 5:43
